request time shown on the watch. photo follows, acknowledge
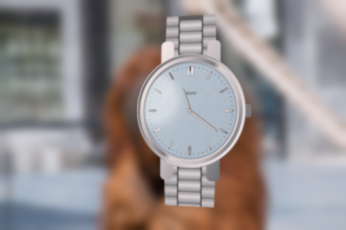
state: 11:21
